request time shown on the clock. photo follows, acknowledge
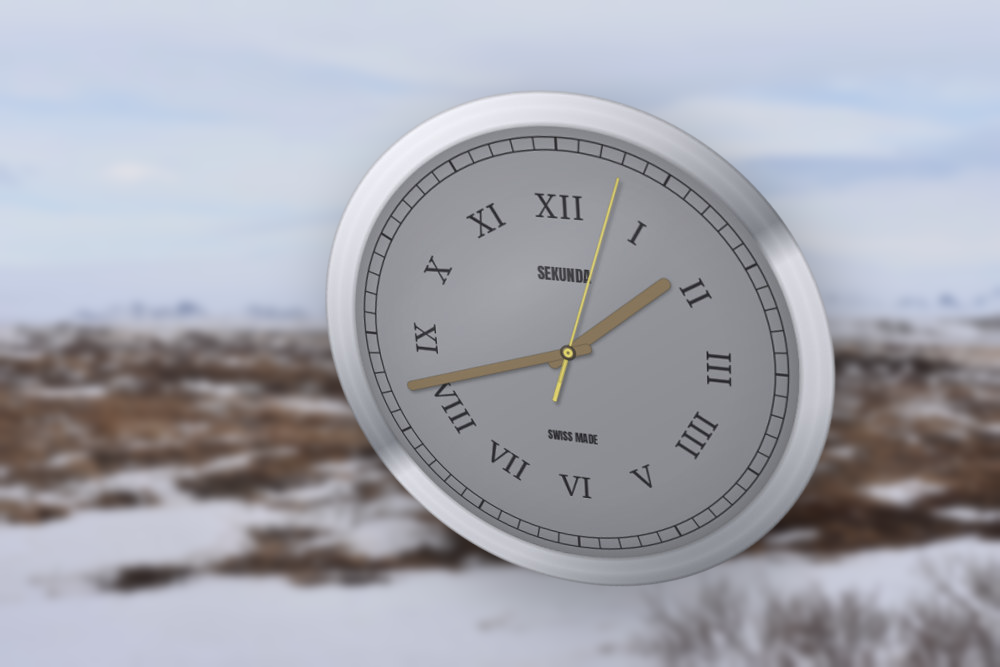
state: 1:42:03
